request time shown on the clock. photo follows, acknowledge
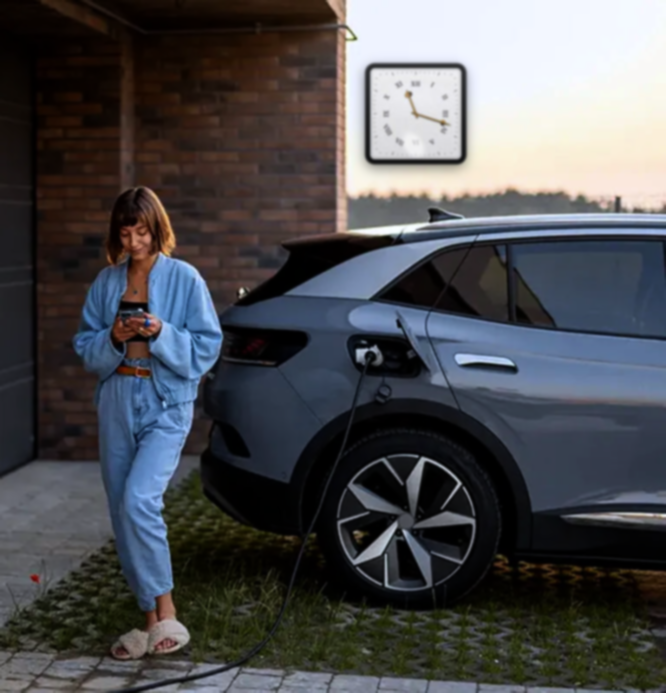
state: 11:18
